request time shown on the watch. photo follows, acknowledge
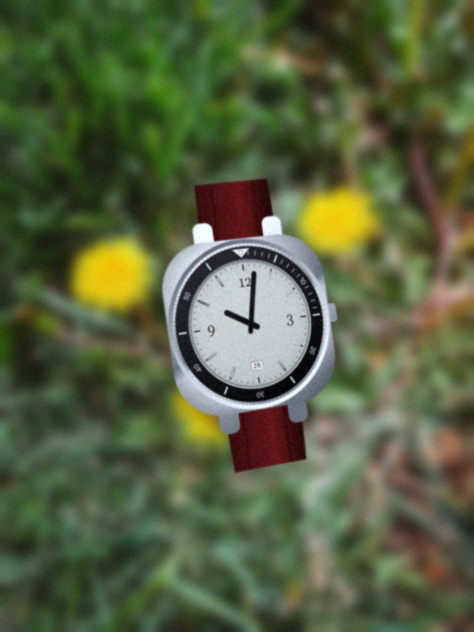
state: 10:02
